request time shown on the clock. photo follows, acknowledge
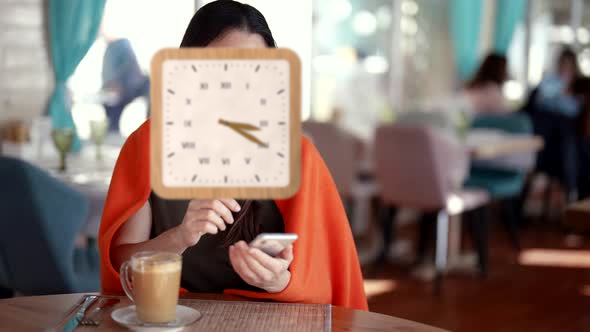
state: 3:20
